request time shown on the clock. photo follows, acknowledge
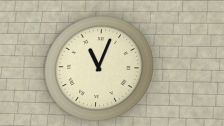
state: 11:03
